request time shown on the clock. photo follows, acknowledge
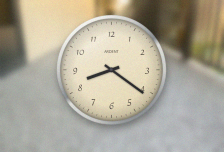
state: 8:21
